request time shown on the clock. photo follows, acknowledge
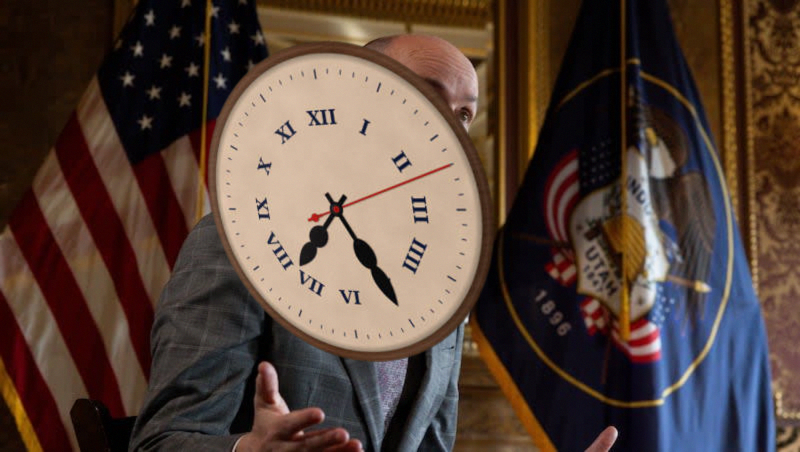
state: 7:25:12
